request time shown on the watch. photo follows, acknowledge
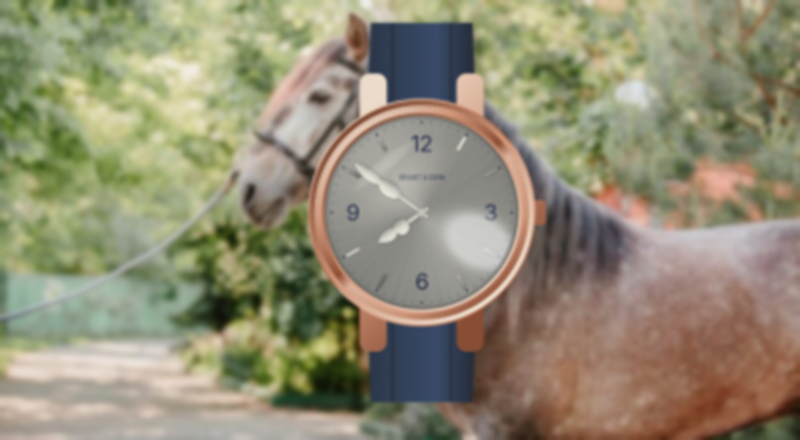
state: 7:51
